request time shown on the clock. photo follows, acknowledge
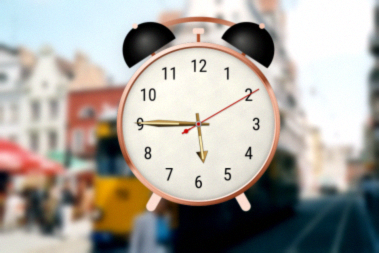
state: 5:45:10
